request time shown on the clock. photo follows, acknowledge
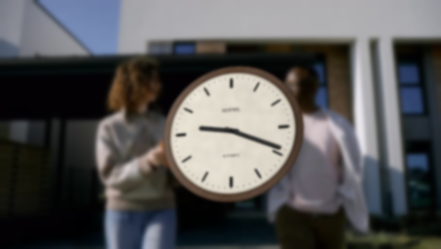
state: 9:19
